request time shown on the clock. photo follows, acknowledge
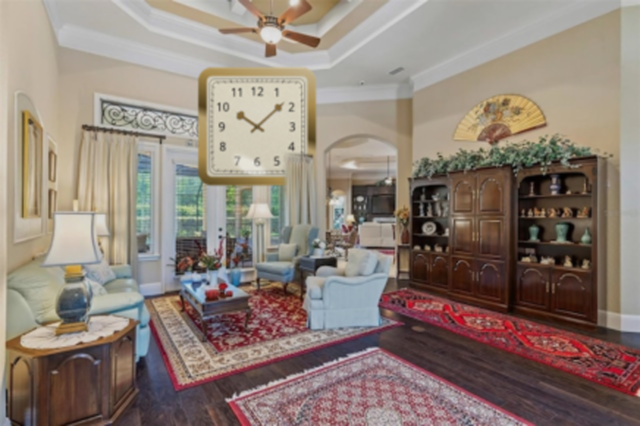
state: 10:08
